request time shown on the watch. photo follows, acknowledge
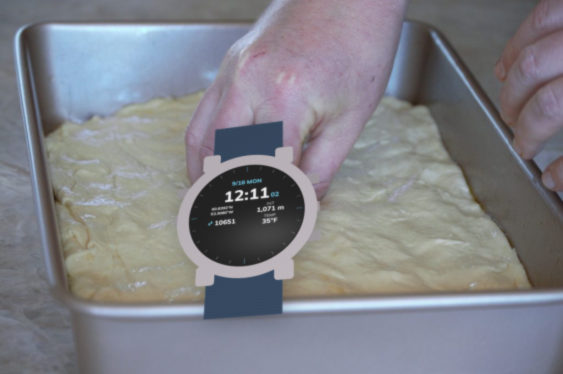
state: 12:11
